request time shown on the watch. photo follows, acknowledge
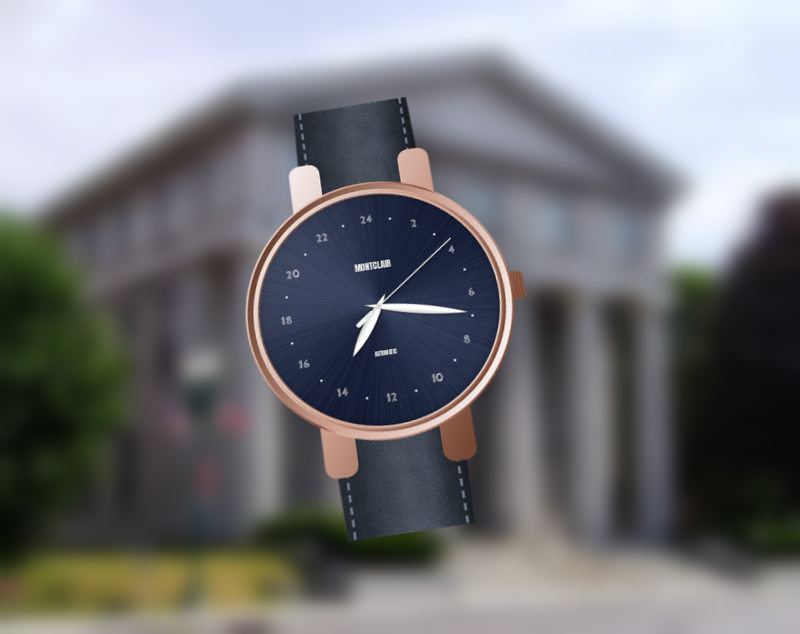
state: 14:17:09
